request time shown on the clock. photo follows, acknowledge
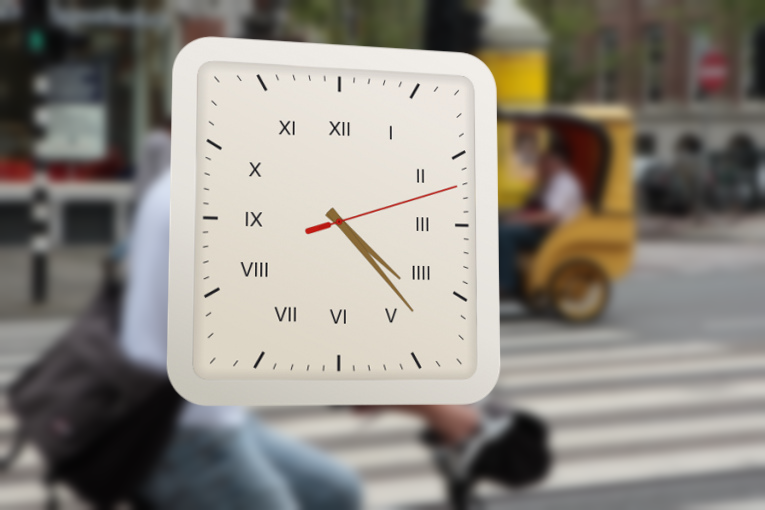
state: 4:23:12
